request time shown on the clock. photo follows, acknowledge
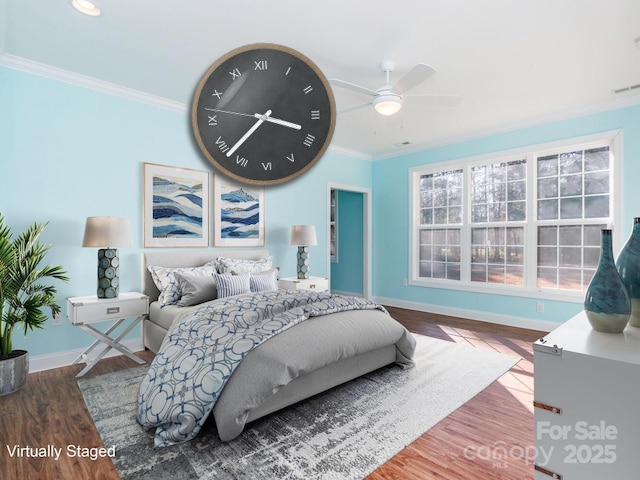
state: 3:37:47
